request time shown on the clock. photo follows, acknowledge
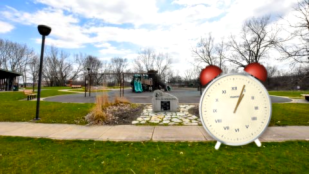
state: 1:04
